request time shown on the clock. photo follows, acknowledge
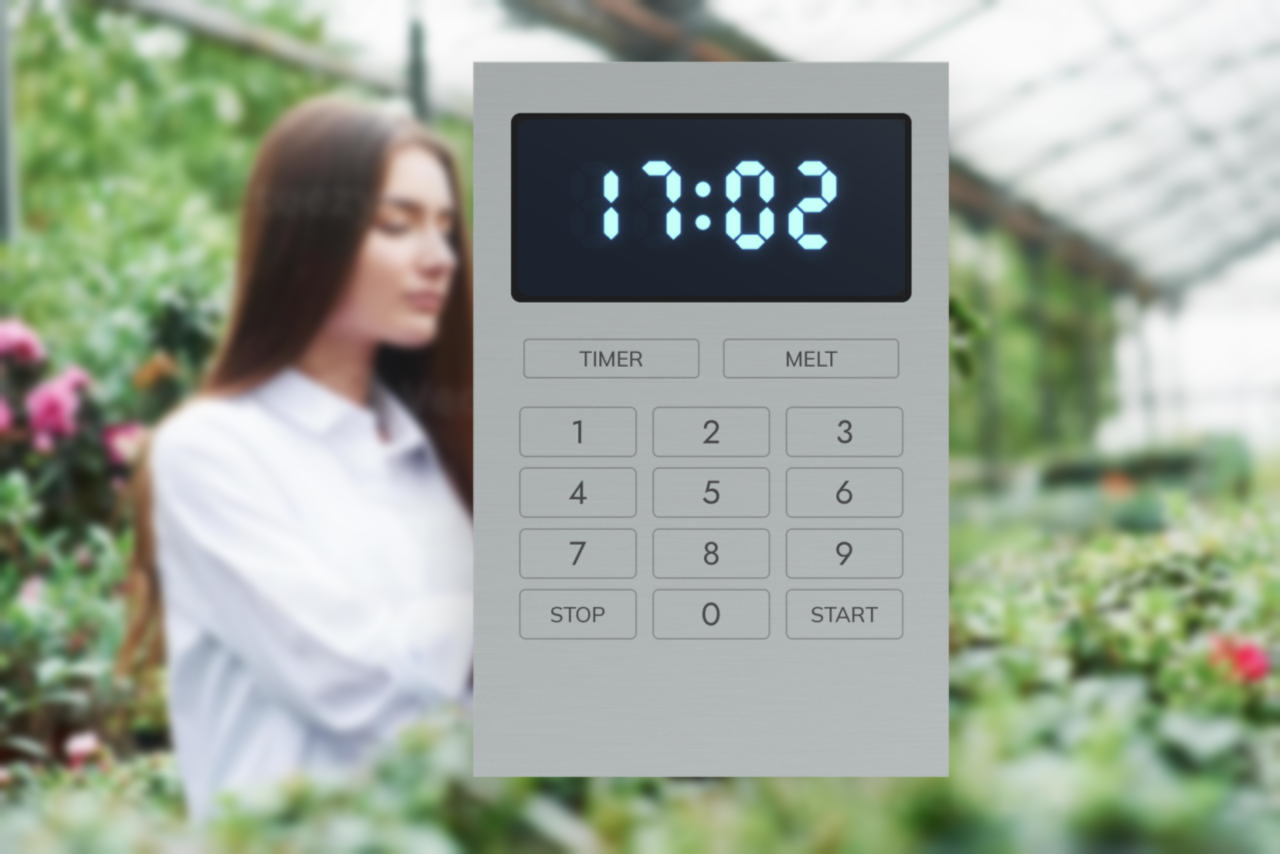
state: 17:02
